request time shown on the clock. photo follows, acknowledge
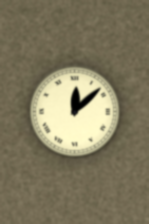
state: 12:08
